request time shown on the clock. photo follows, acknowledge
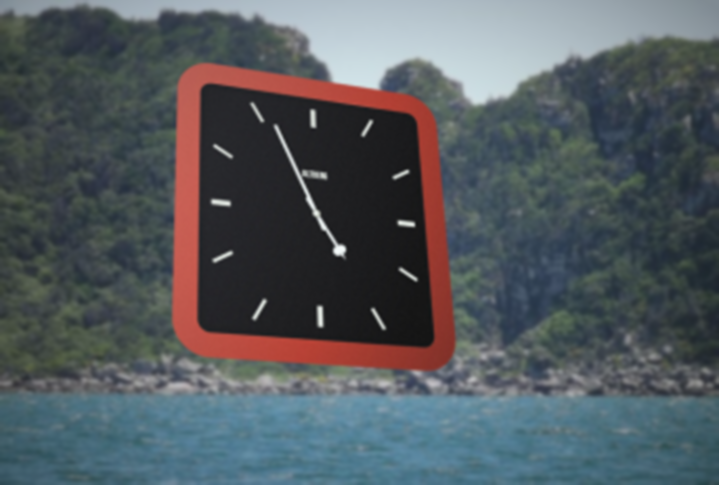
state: 4:56
